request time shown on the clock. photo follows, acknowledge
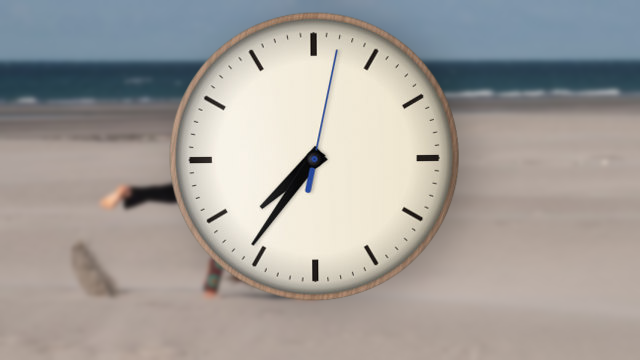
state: 7:36:02
